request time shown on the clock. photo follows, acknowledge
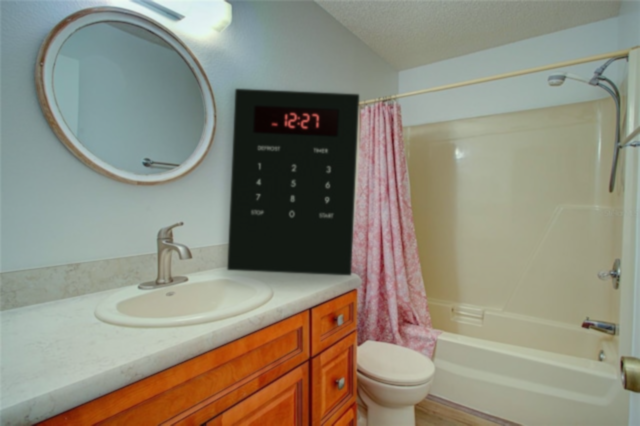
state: 12:27
